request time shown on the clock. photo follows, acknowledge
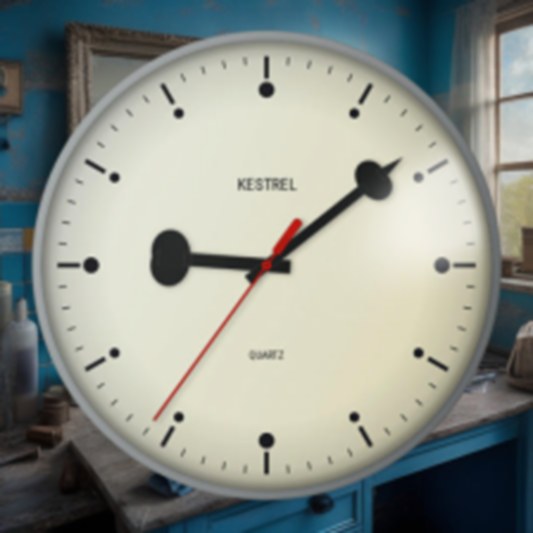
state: 9:08:36
